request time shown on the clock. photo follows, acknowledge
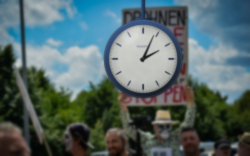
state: 2:04
